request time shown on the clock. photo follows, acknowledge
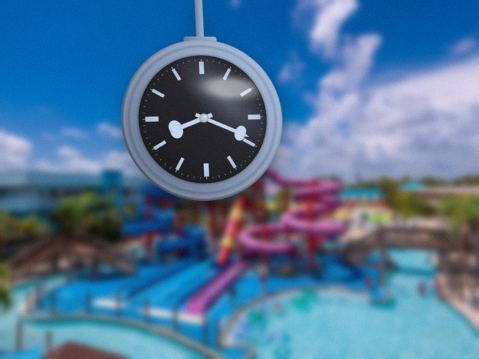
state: 8:19
